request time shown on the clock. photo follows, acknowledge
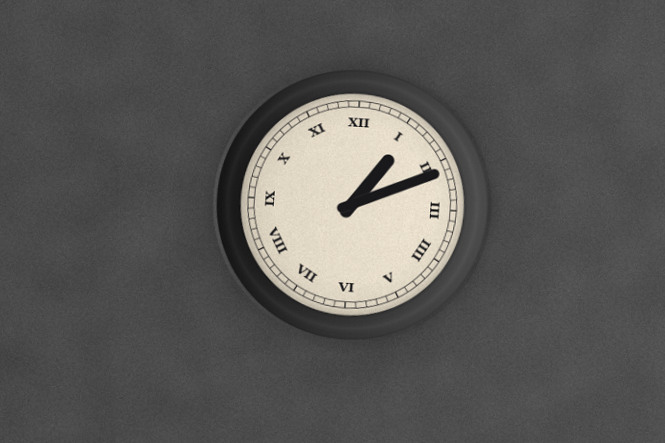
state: 1:11
